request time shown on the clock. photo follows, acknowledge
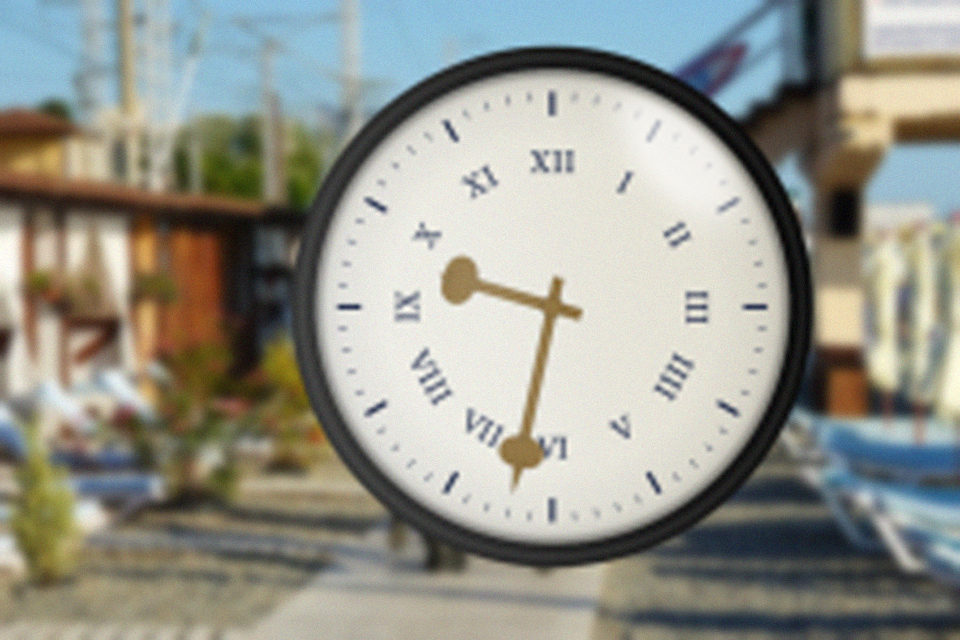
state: 9:32
